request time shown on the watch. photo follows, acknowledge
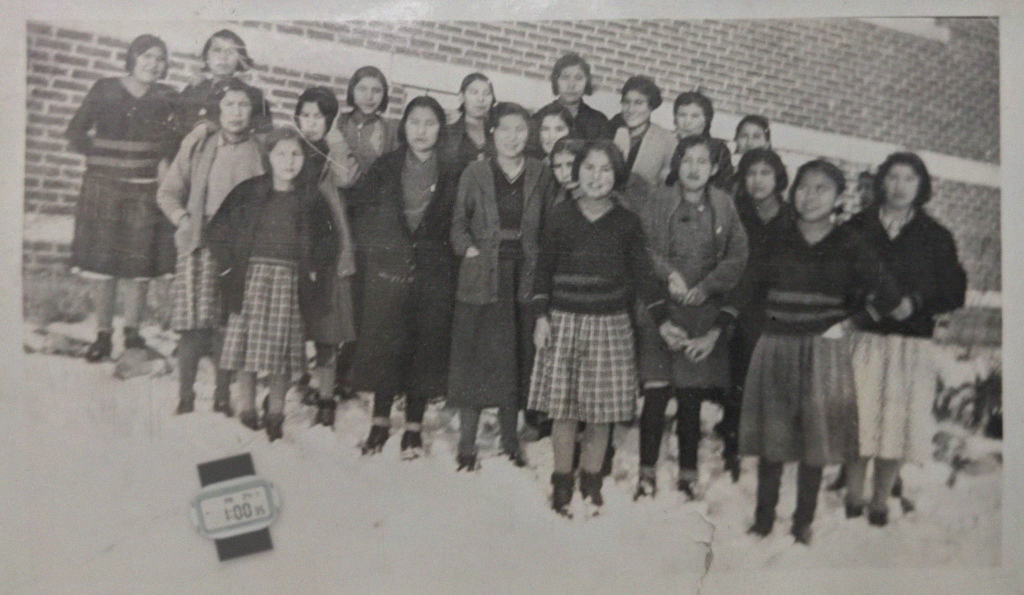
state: 1:00
